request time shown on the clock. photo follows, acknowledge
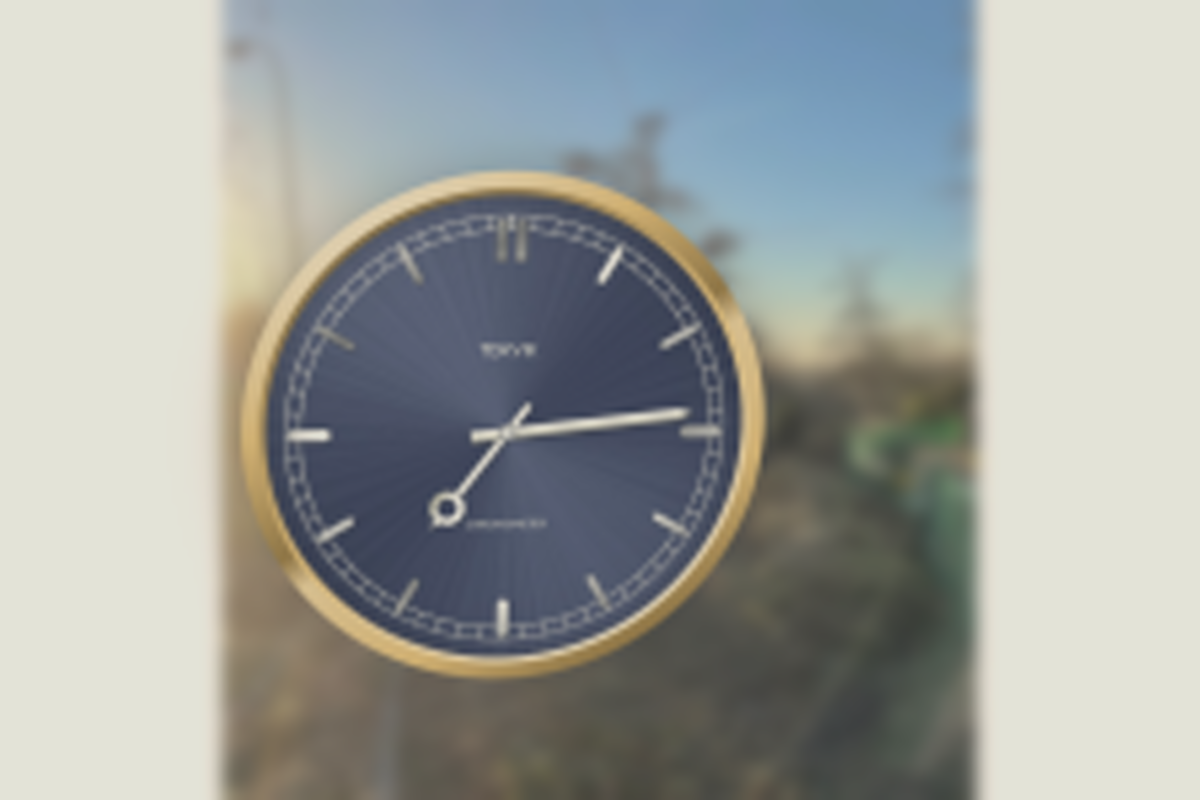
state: 7:14
